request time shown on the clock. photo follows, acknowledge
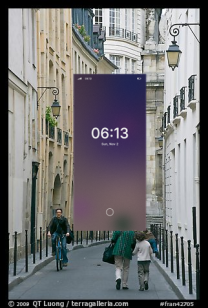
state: 6:13
